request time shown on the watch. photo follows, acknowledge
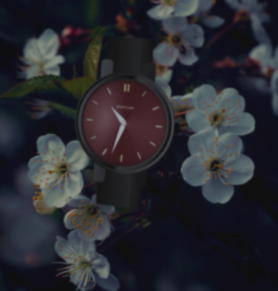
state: 10:33
